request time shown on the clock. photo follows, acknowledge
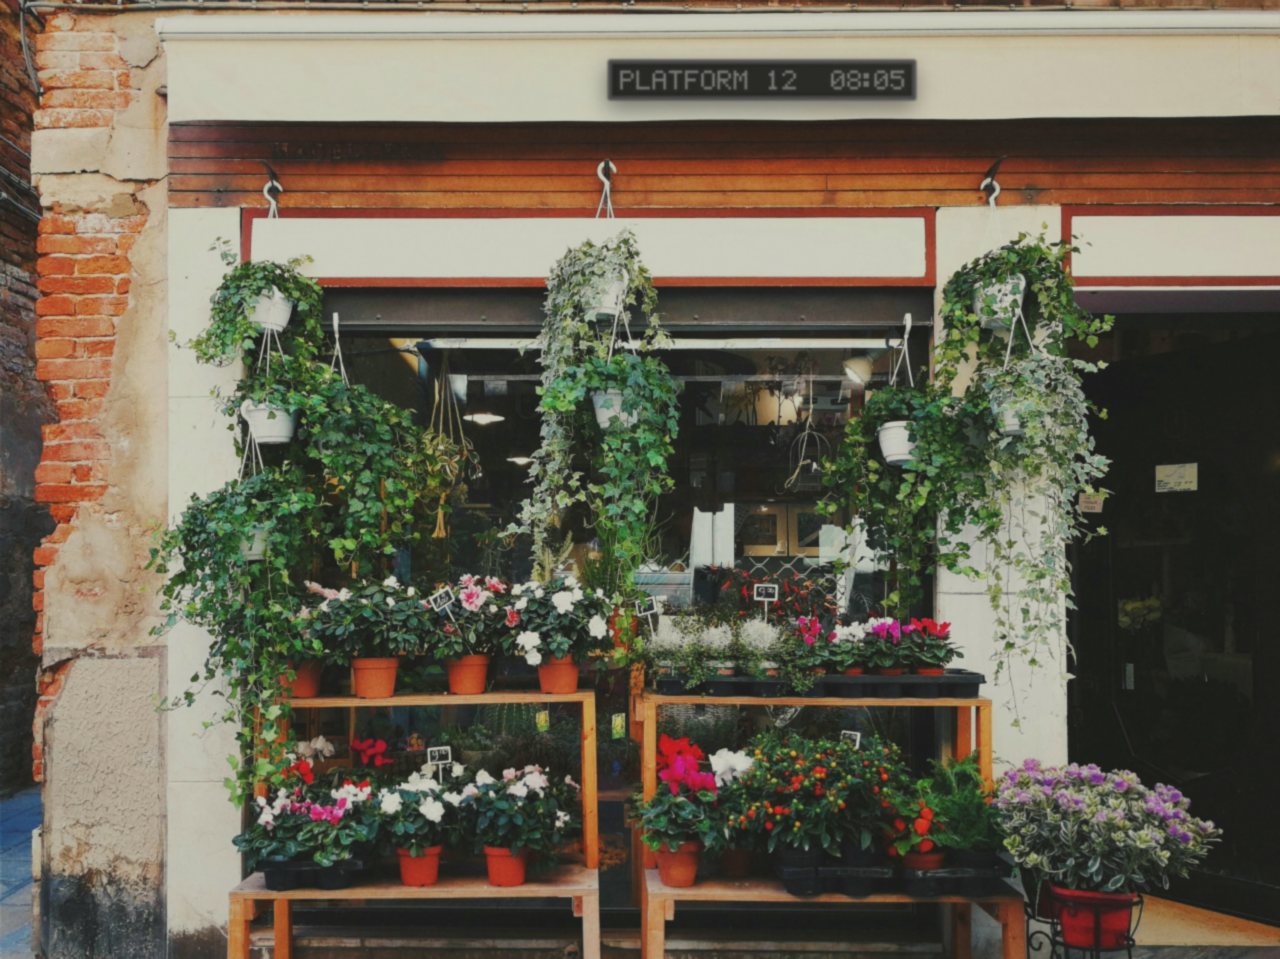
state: 8:05
